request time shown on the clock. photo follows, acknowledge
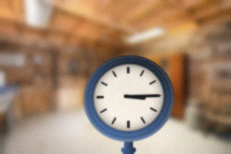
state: 3:15
